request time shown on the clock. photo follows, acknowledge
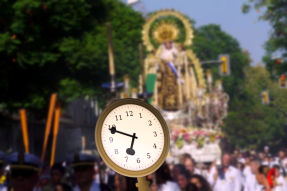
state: 6:49
